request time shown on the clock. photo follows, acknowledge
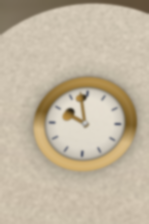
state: 9:58
